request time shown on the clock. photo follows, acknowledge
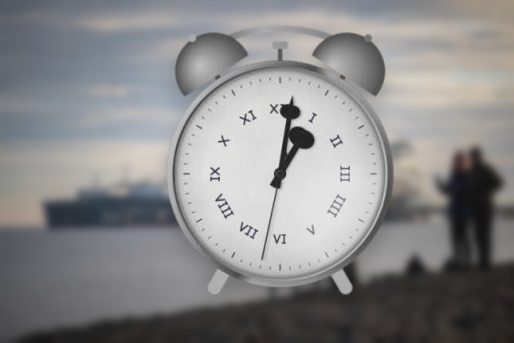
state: 1:01:32
